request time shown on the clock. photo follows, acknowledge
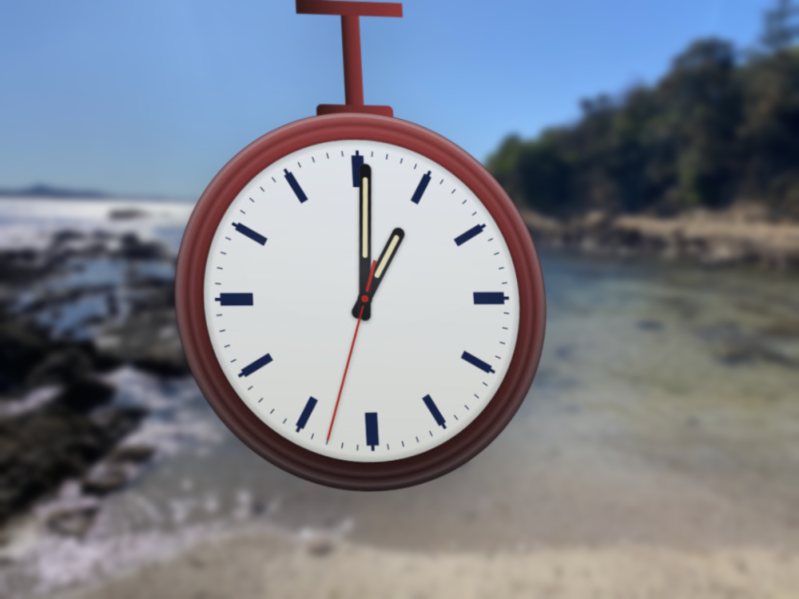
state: 1:00:33
